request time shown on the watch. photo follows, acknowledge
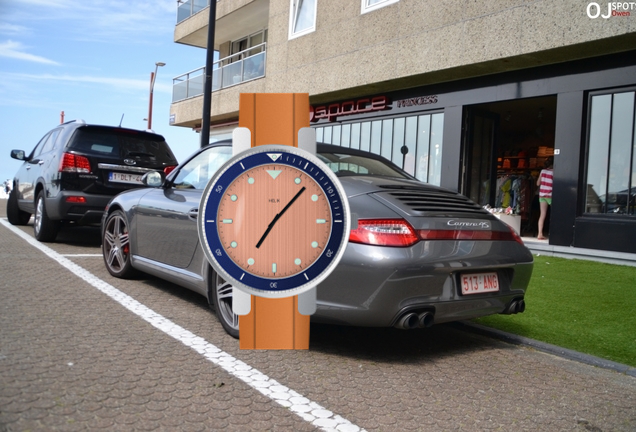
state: 7:07
